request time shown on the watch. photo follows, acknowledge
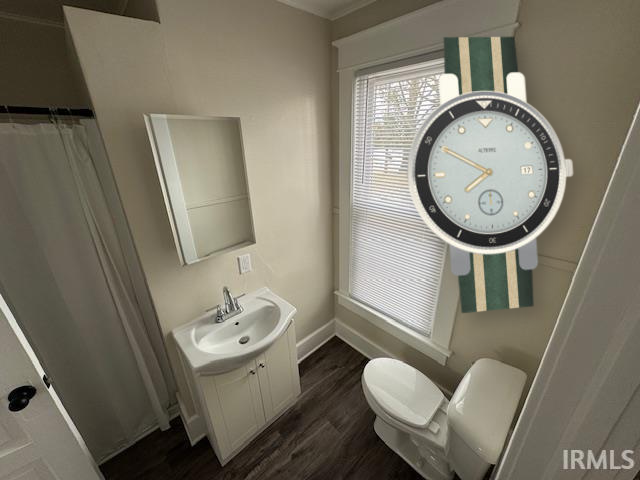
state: 7:50
